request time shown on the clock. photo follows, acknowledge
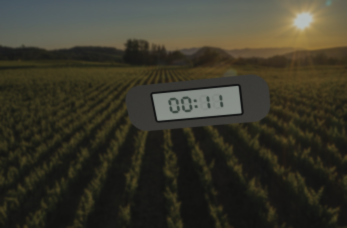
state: 0:11
